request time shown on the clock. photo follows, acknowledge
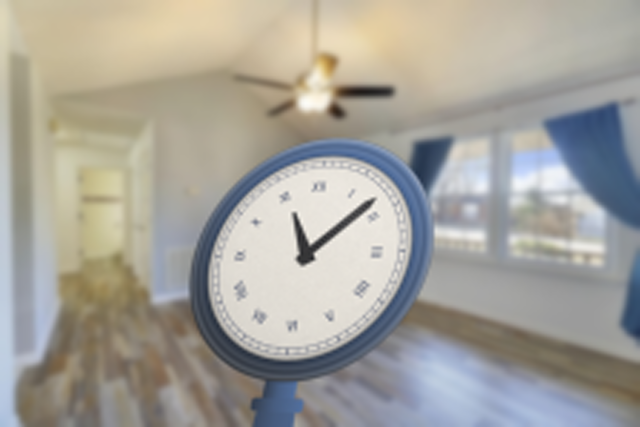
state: 11:08
